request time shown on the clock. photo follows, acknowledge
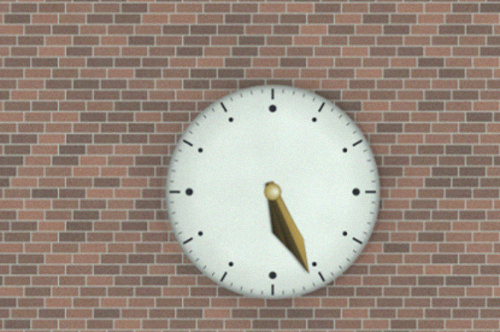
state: 5:26
